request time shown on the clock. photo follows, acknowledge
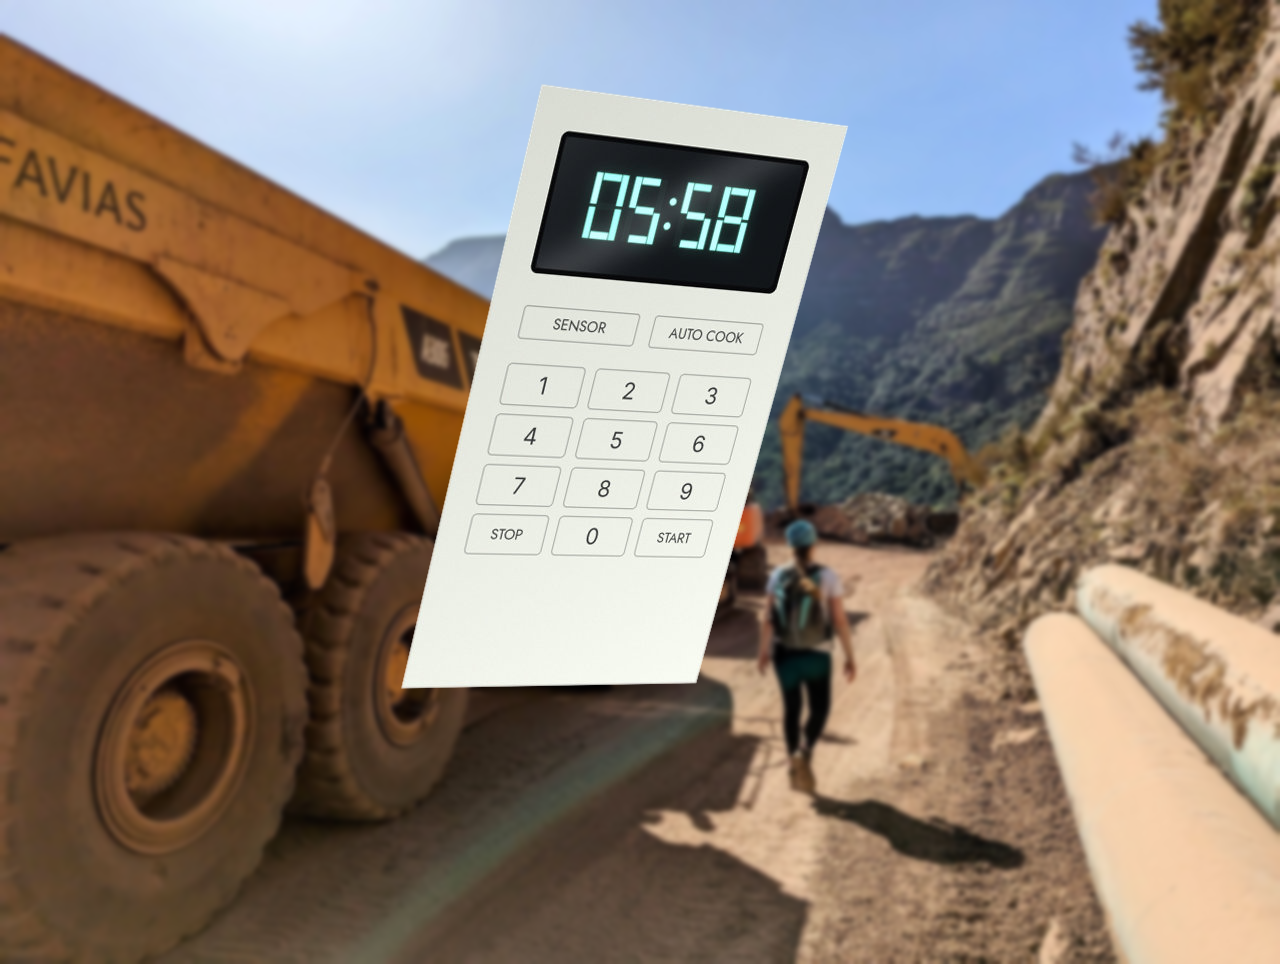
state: 5:58
